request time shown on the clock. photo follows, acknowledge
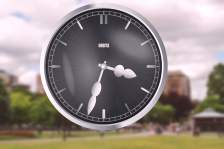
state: 3:33
